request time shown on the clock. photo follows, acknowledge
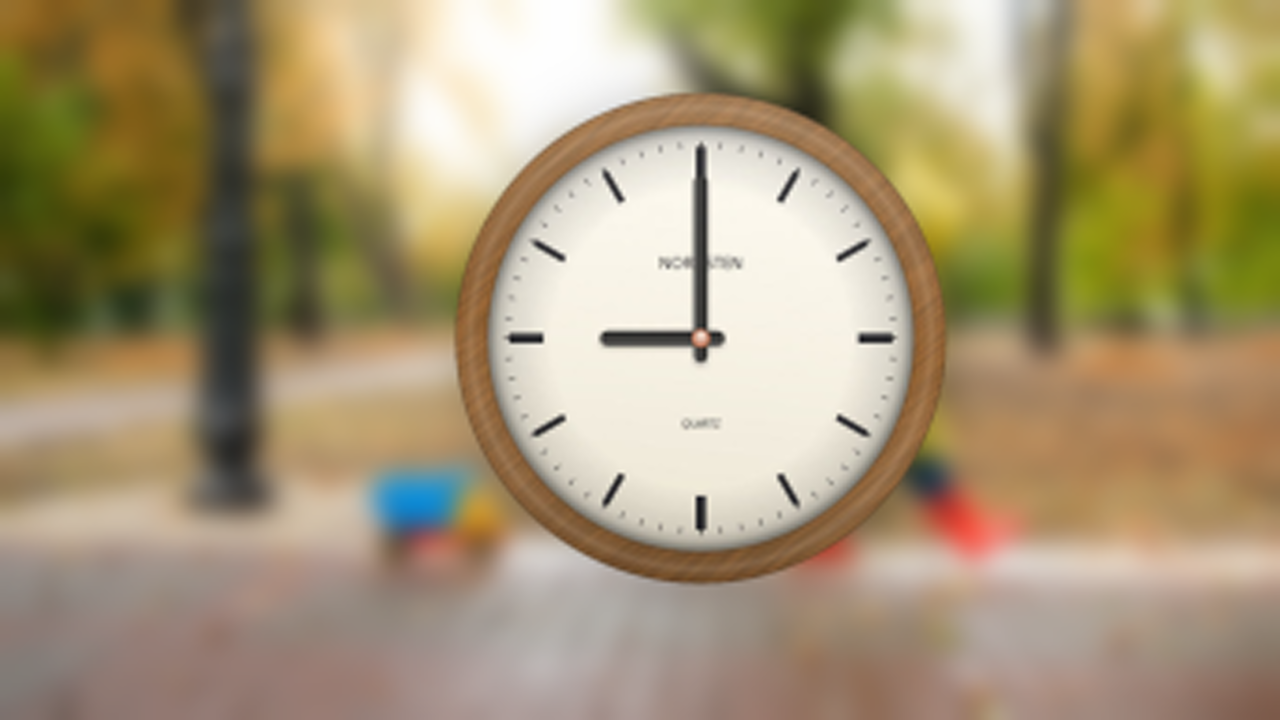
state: 9:00
